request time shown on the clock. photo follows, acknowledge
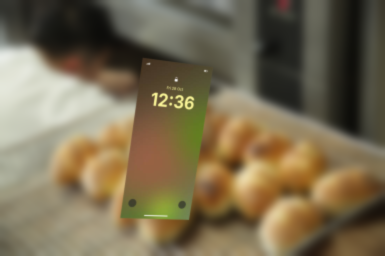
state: 12:36
